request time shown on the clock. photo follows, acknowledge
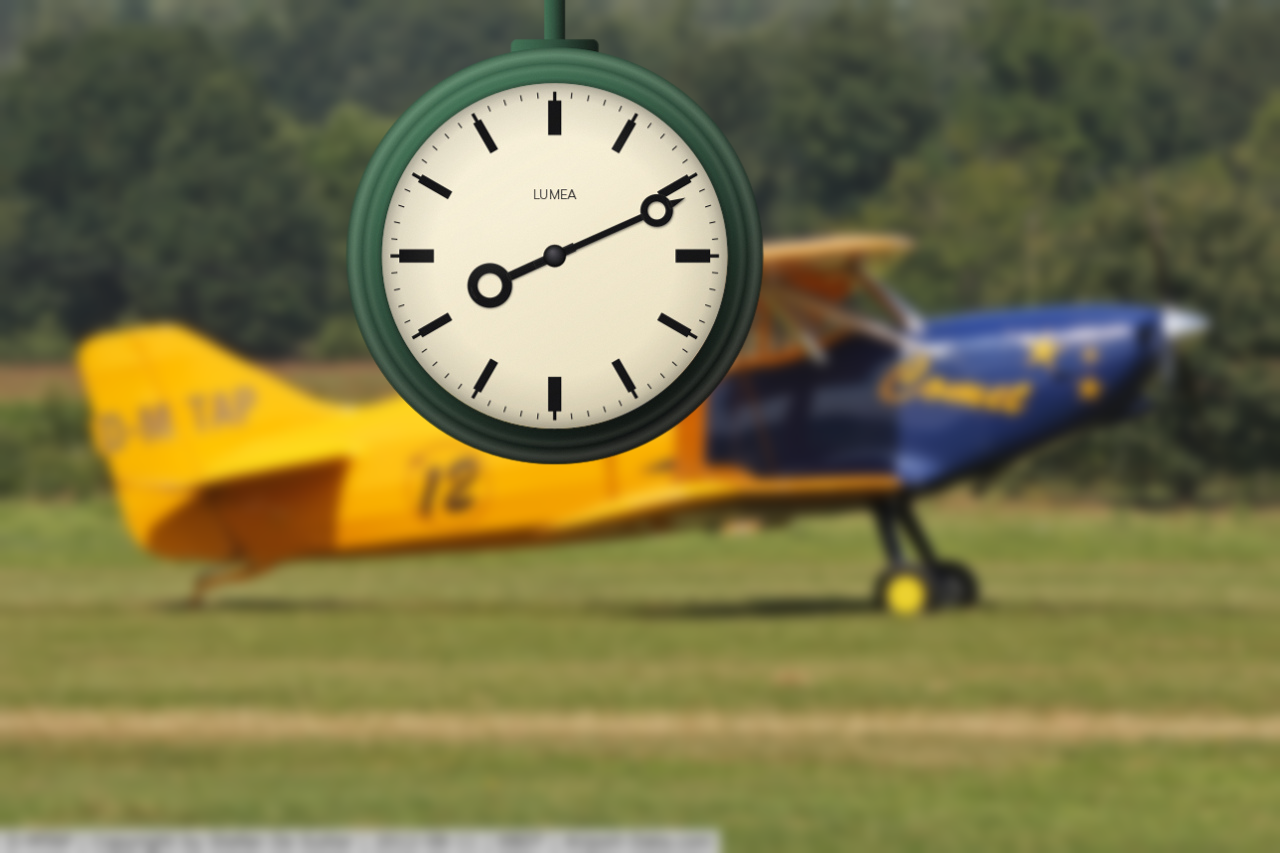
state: 8:11
